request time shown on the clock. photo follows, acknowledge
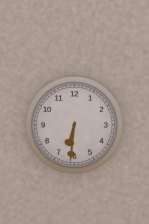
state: 6:31
